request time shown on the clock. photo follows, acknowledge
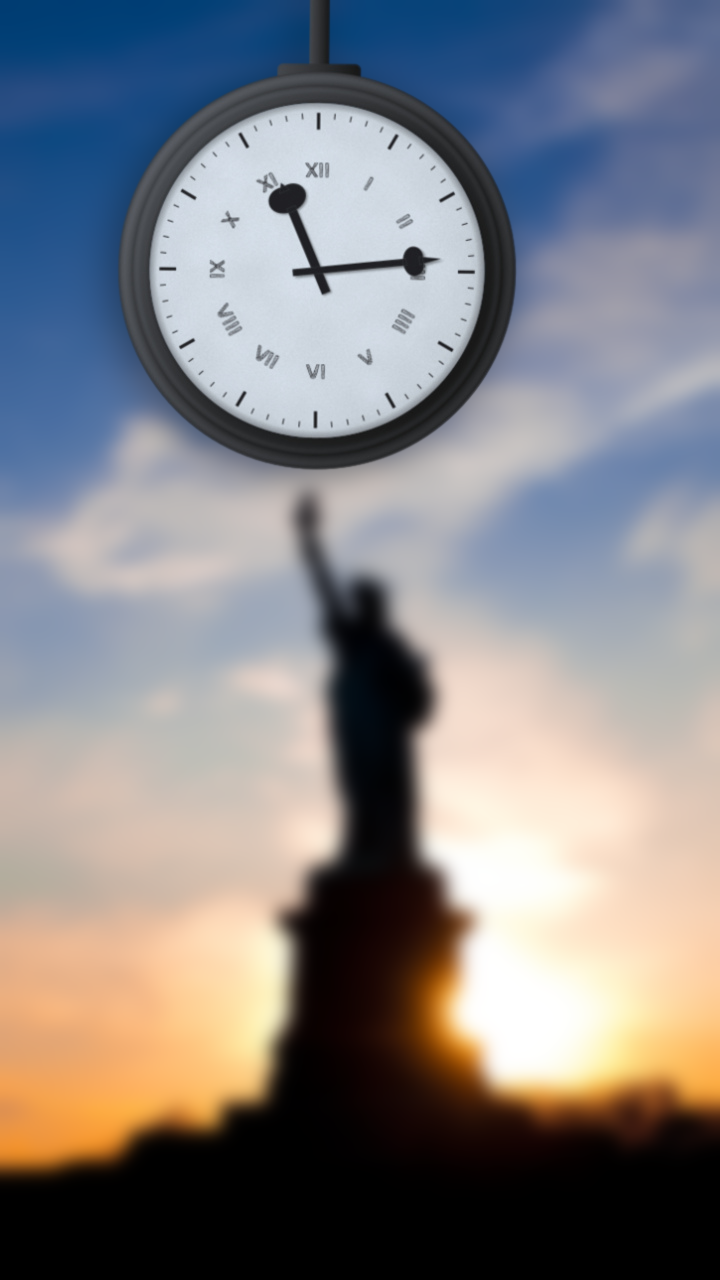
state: 11:14
